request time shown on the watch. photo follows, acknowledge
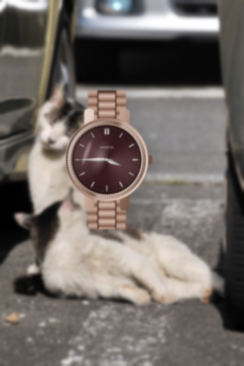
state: 3:45
